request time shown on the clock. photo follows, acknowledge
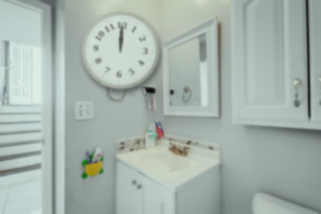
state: 12:00
